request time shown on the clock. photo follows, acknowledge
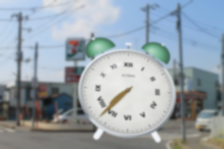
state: 7:37
